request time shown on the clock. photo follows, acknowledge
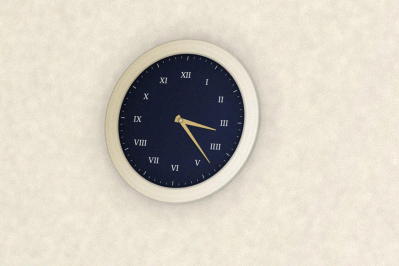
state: 3:23
